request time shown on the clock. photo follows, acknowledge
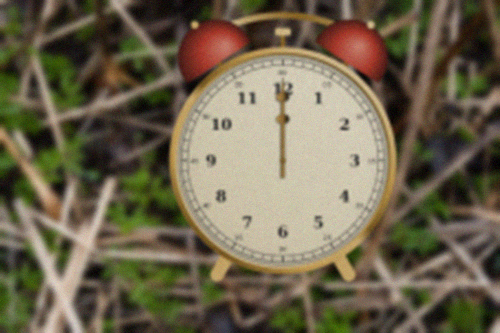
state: 12:00
